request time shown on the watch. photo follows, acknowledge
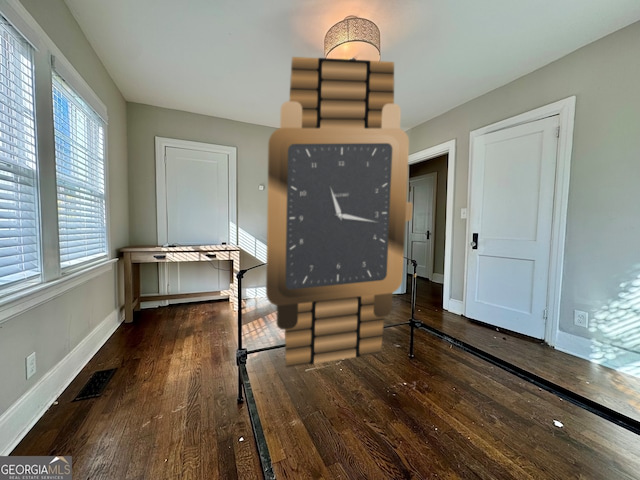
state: 11:17
